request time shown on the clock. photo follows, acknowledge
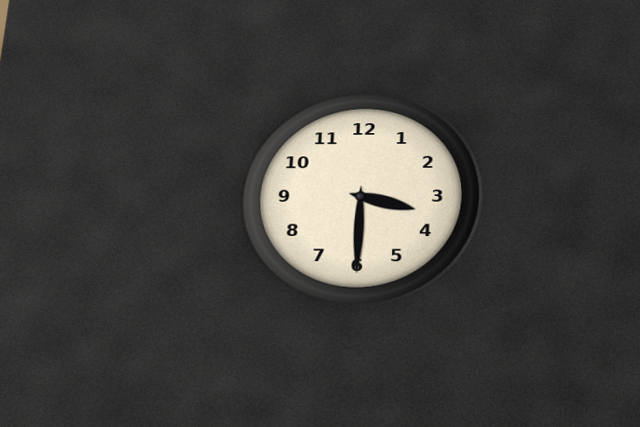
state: 3:30
